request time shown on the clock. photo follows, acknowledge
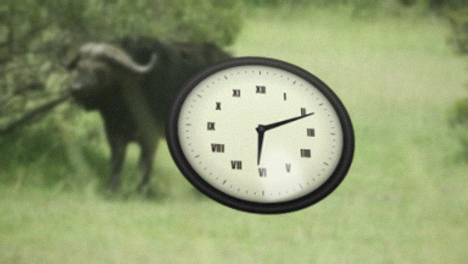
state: 6:11
